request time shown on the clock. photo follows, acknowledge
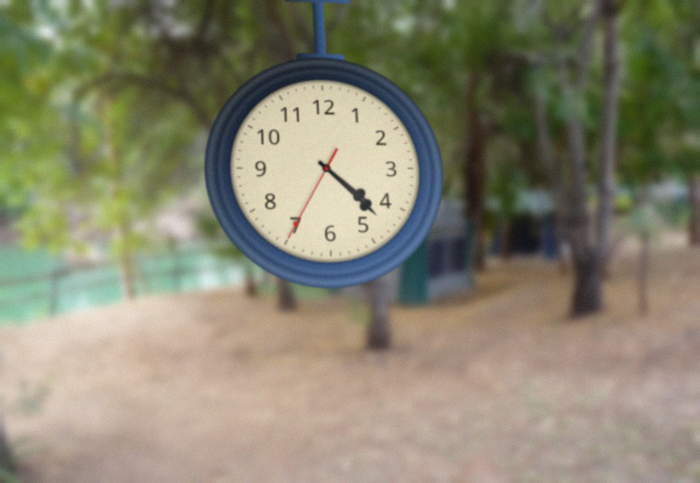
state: 4:22:35
